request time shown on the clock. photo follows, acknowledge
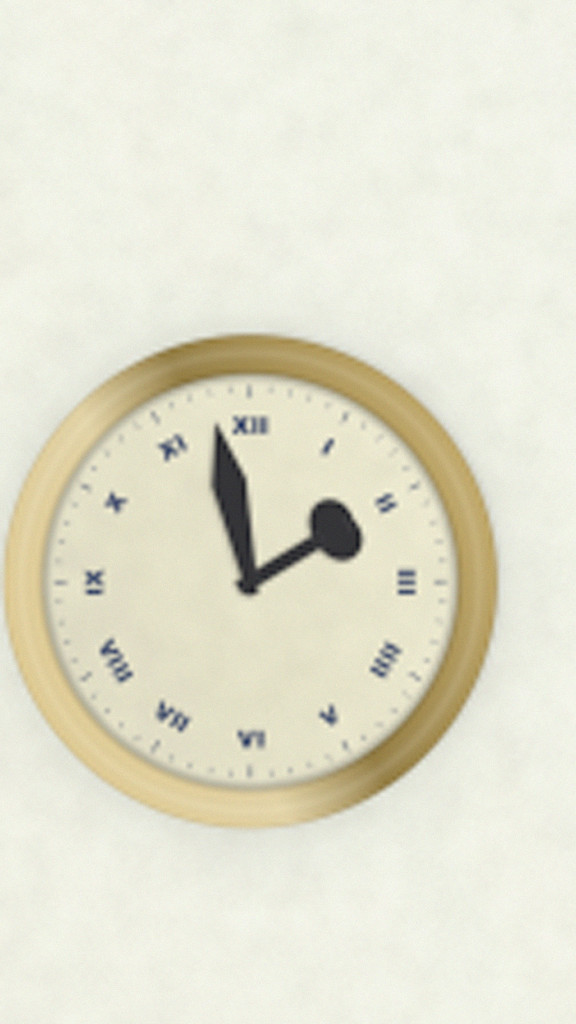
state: 1:58
